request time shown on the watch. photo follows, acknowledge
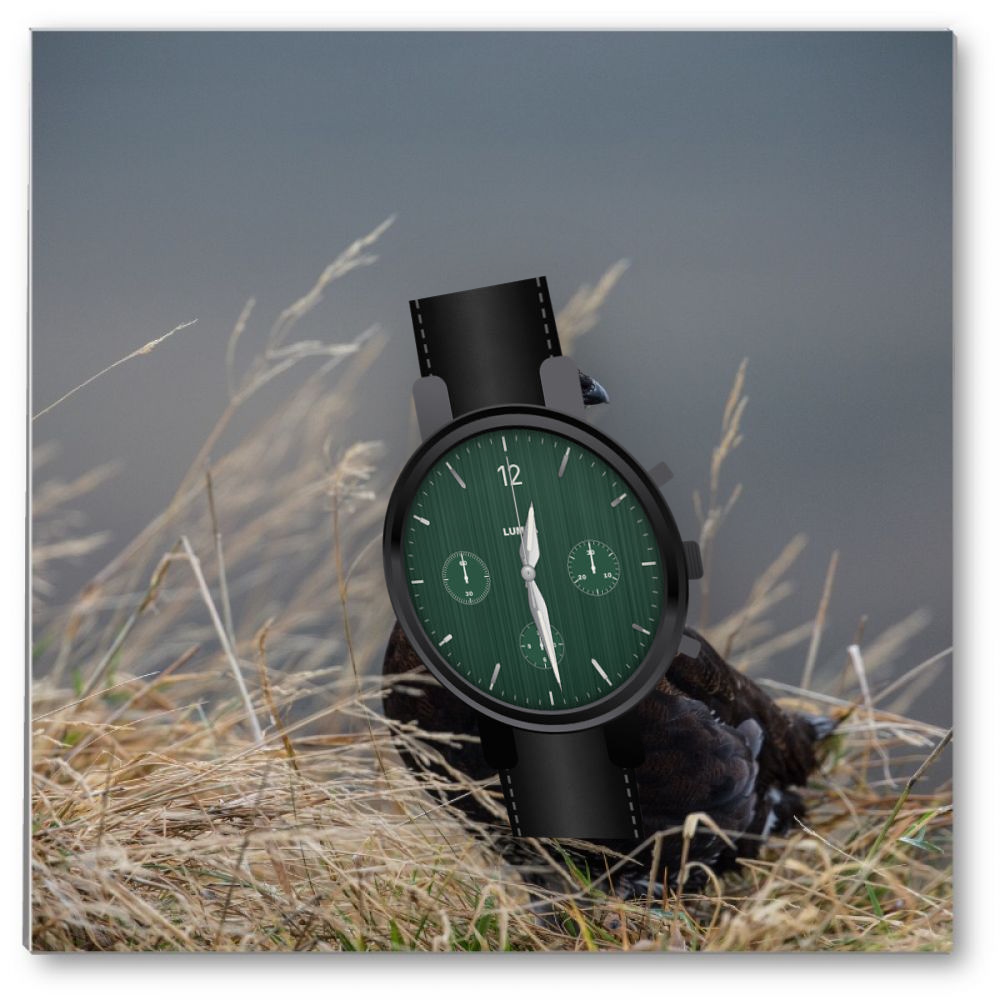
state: 12:29
